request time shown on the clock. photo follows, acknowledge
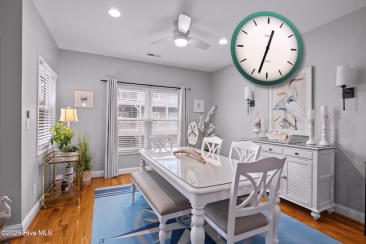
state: 12:33
